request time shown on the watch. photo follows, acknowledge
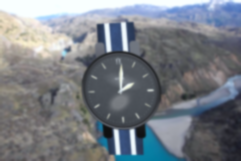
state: 2:01
